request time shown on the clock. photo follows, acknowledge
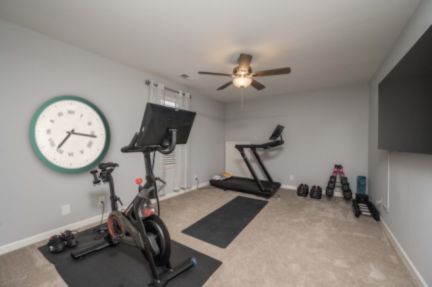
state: 7:16
